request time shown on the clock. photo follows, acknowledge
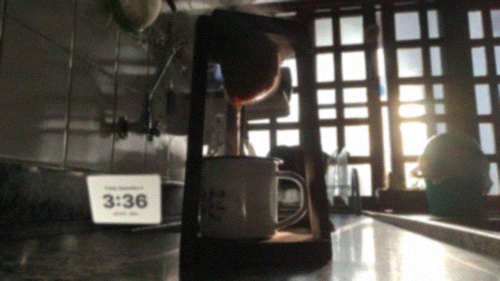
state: 3:36
